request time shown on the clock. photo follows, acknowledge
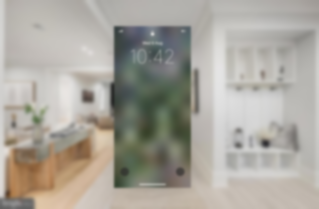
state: 10:42
